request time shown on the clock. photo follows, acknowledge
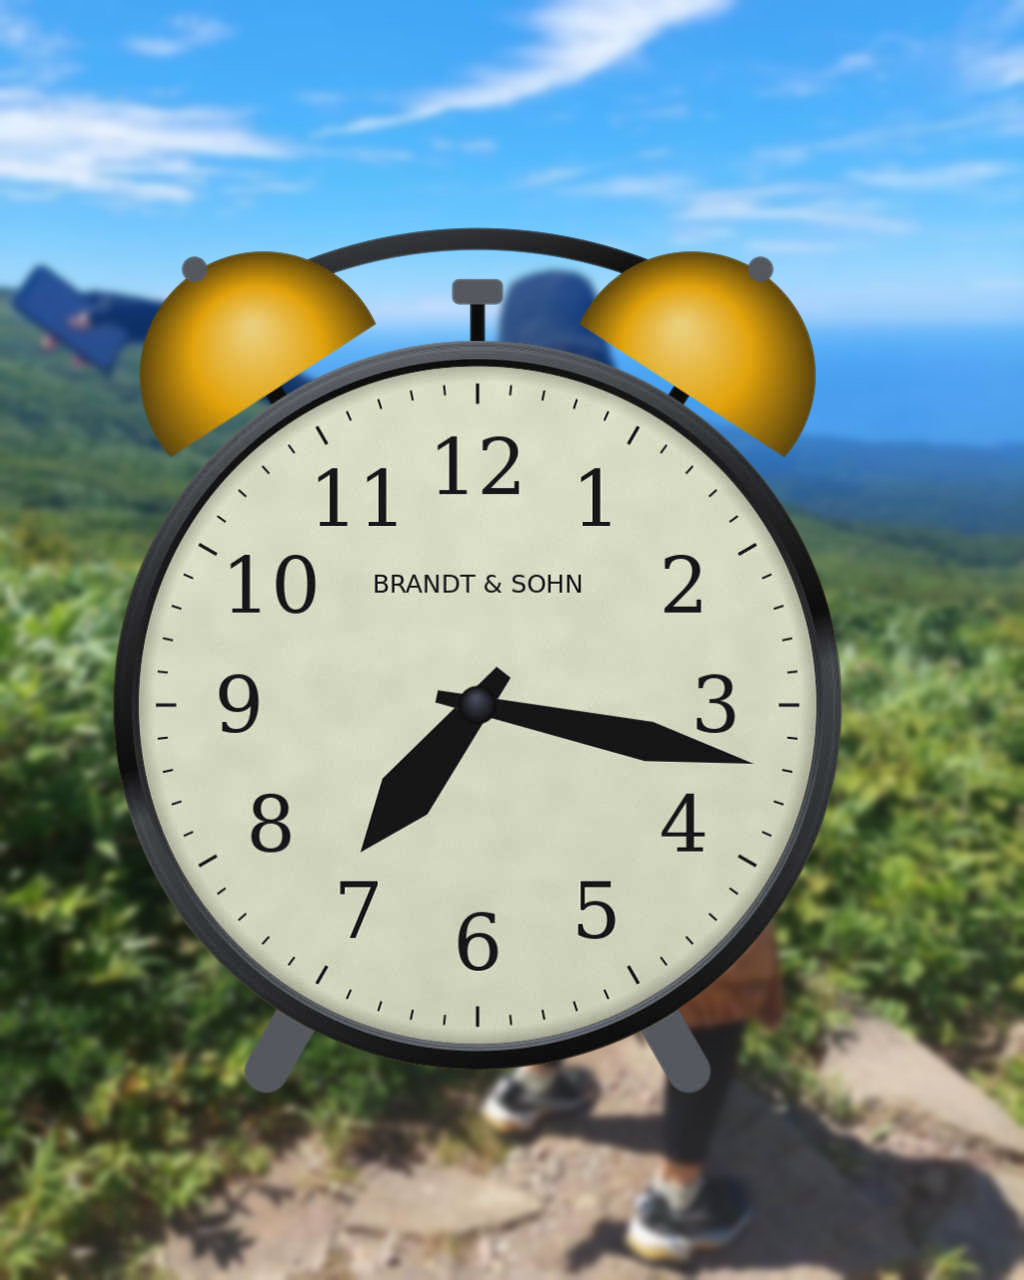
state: 7:17
